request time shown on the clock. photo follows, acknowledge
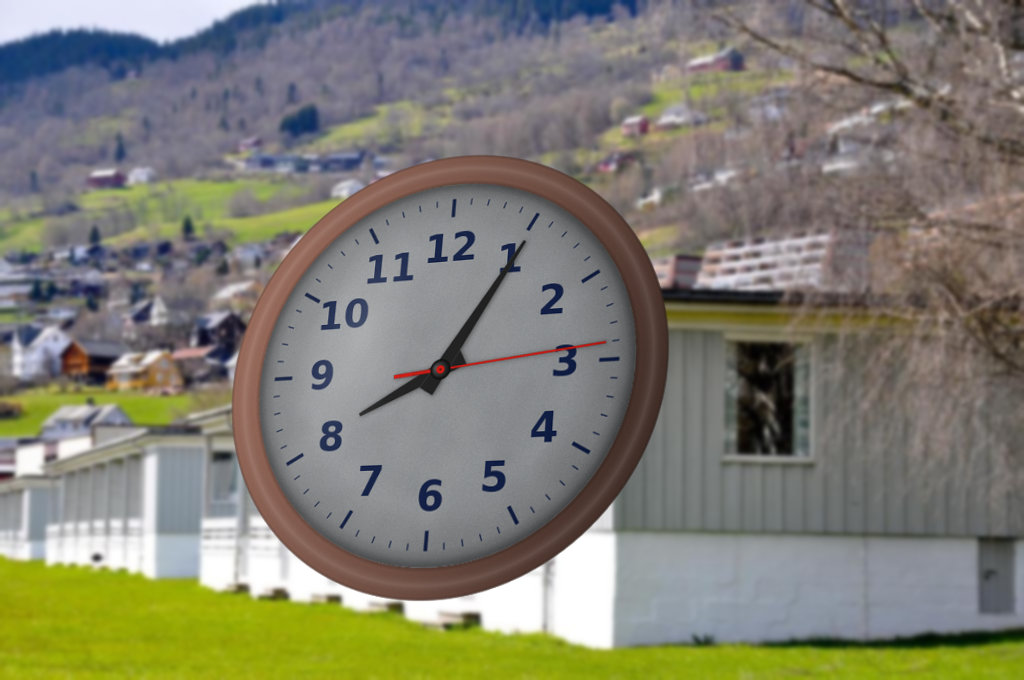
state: 8:05:14
